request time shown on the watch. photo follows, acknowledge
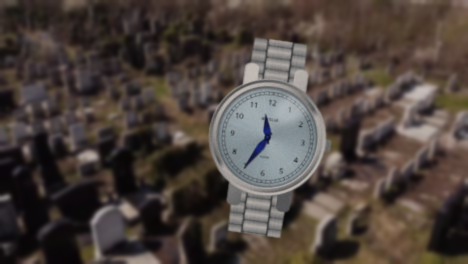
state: 11:35
